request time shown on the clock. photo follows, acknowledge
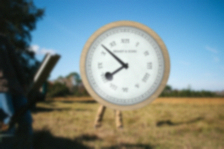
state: 7:52
